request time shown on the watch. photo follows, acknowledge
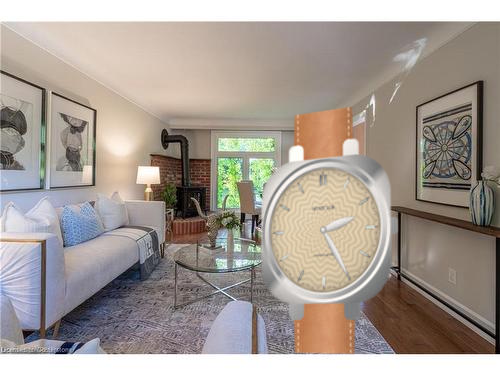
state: 2:25
